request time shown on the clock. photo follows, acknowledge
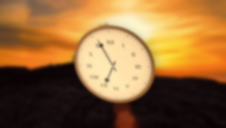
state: 6:56
